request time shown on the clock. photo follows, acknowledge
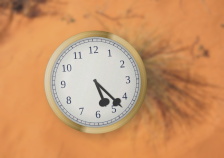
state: 5:23
